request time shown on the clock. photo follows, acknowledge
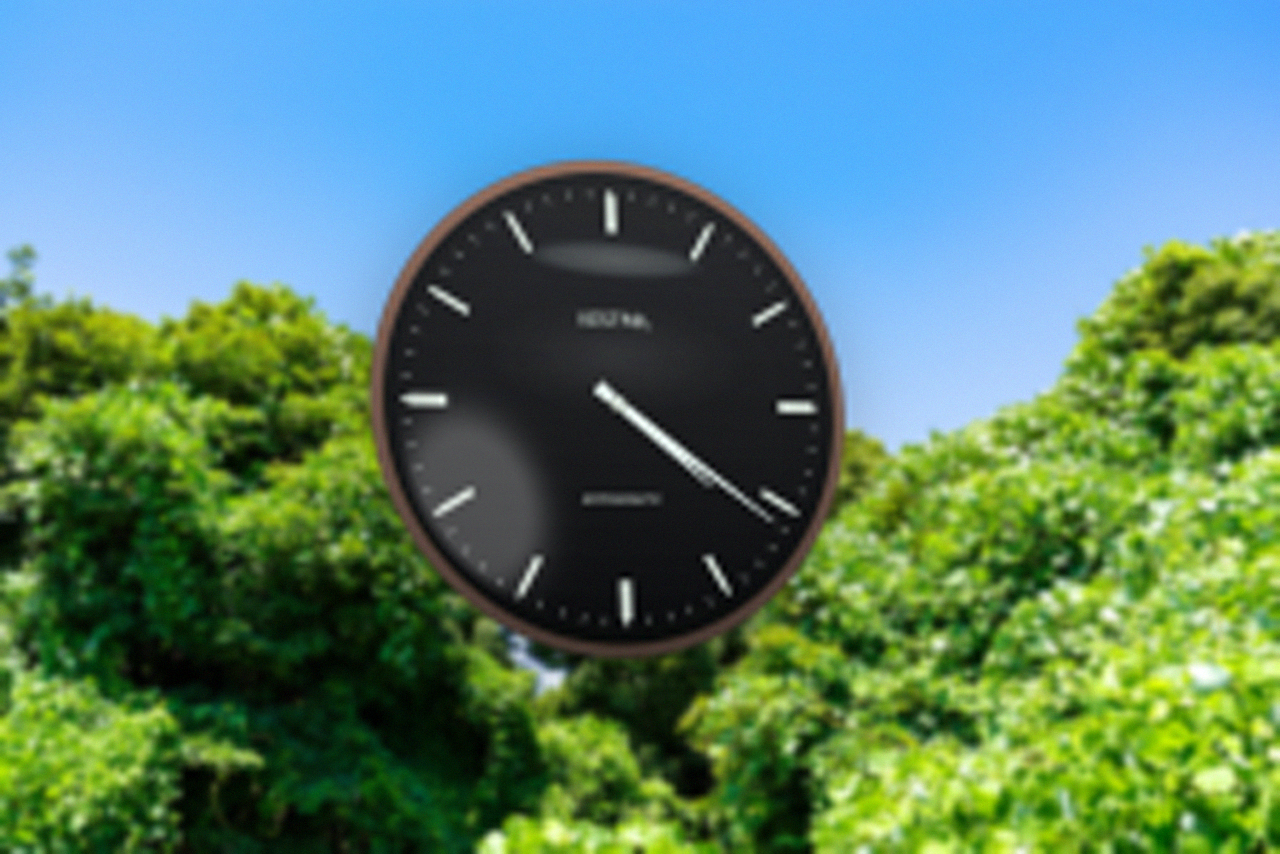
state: 4:21
